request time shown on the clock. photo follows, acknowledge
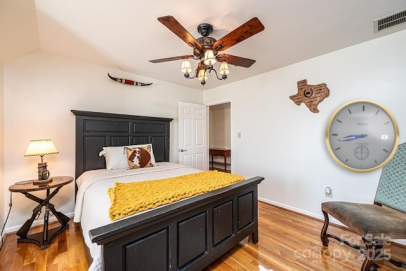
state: 8:43
